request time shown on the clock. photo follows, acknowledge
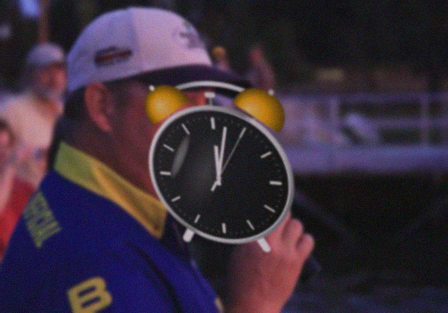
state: 12:02:05
